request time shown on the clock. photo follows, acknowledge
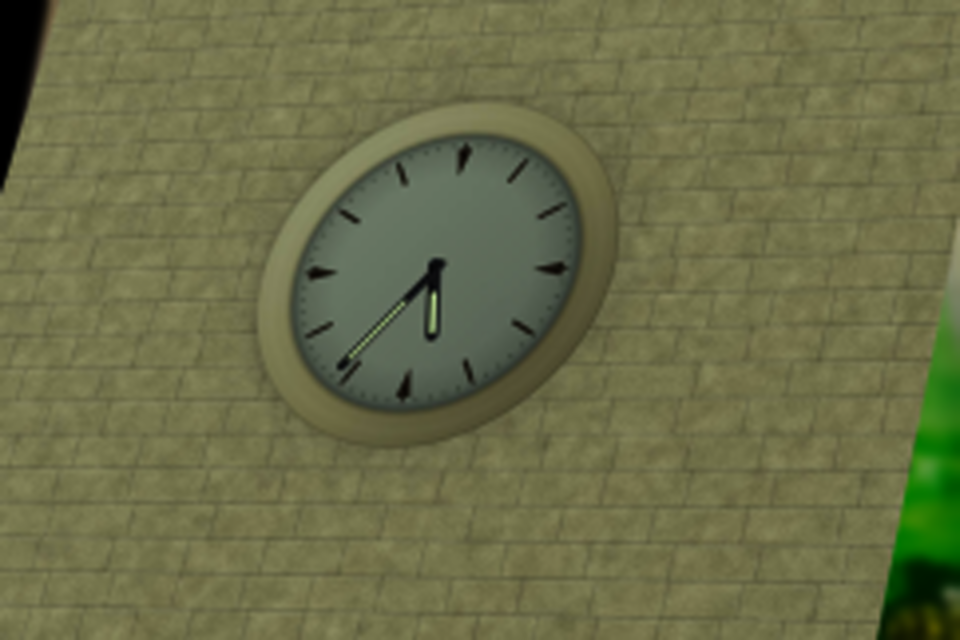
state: 5:36
